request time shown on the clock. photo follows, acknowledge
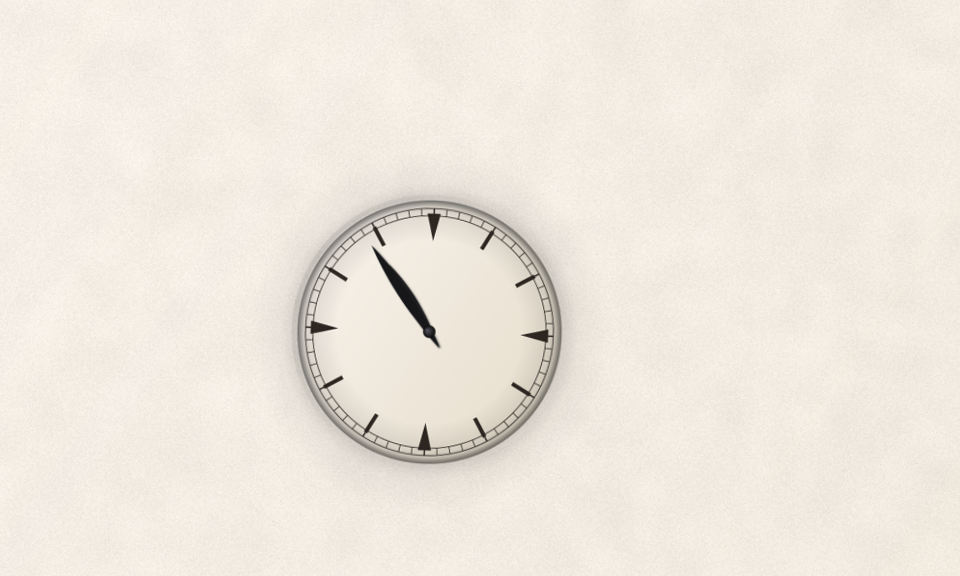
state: 10:54
